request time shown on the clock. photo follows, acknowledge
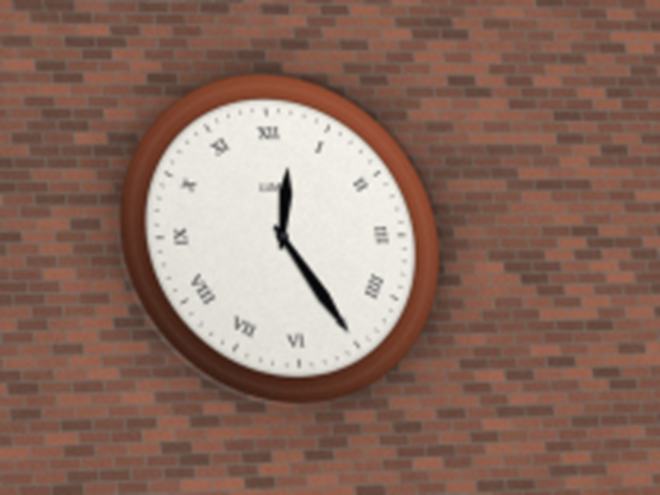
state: 12:25
